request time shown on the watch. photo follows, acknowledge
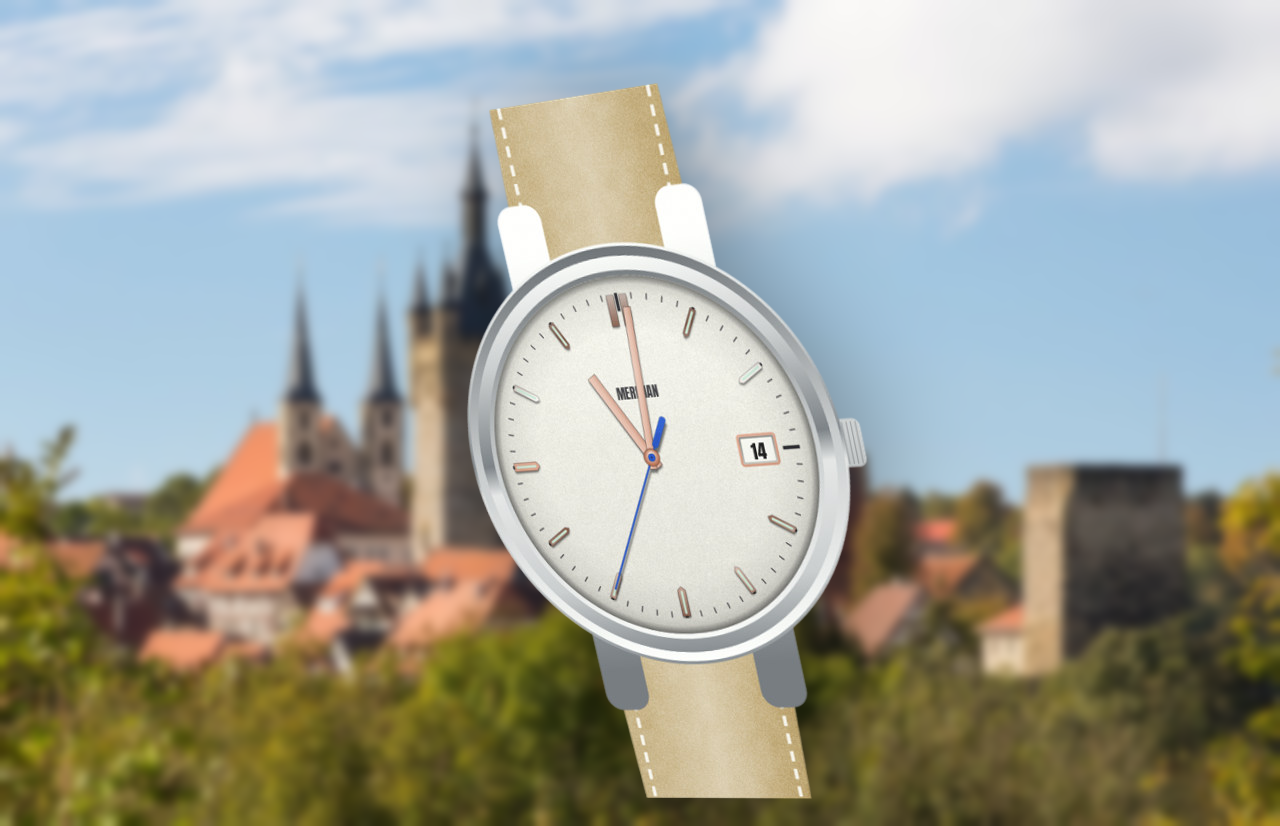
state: 11:00:35
